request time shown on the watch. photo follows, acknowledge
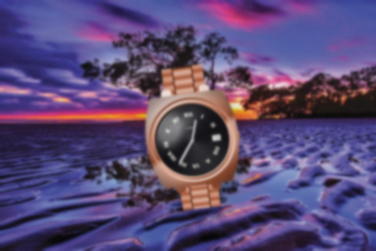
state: 12:36
